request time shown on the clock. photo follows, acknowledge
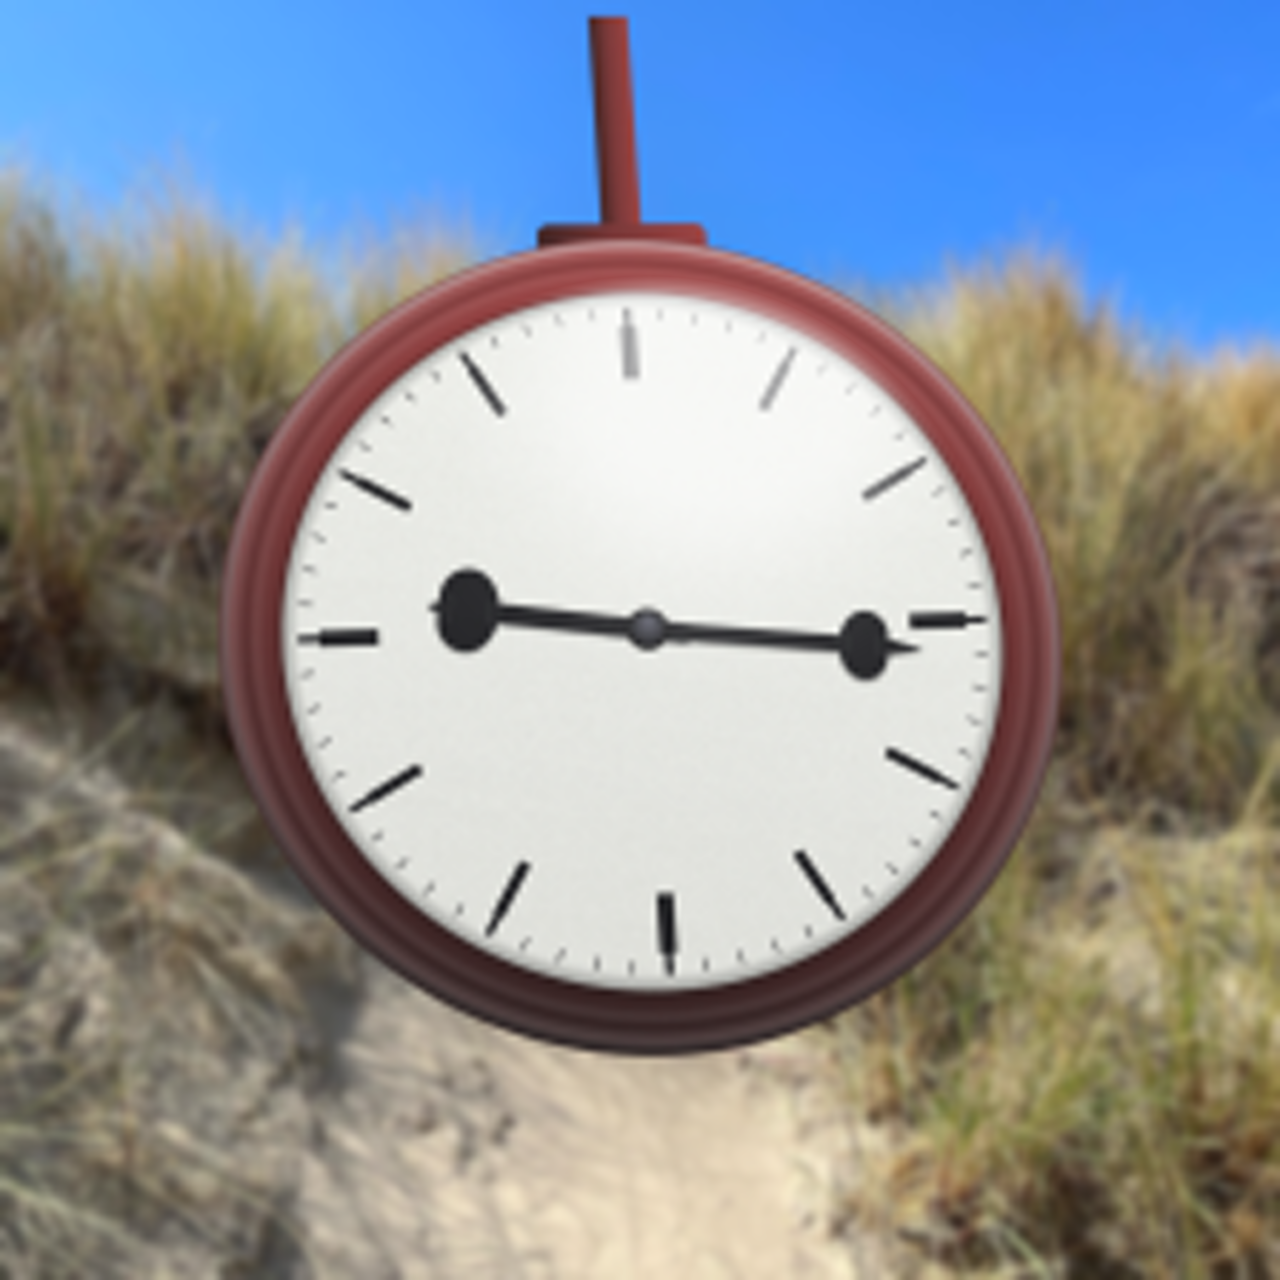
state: 9:16
